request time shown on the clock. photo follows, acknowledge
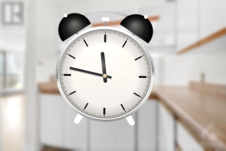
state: 11:47
